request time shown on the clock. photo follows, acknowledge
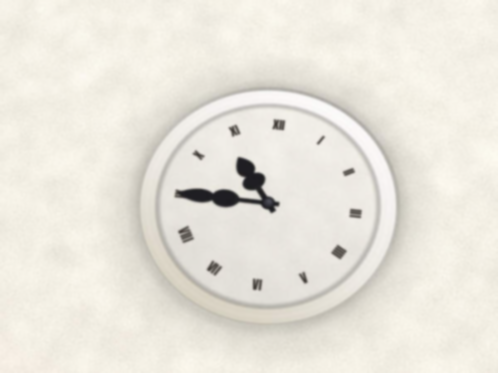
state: 10:45
